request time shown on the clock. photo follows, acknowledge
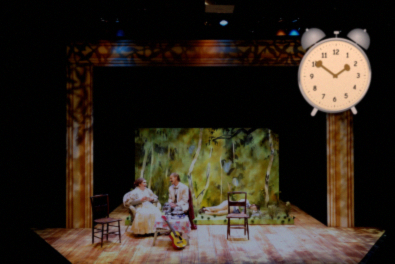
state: 1:51
